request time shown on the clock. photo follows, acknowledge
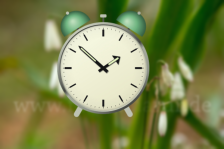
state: 1:52
